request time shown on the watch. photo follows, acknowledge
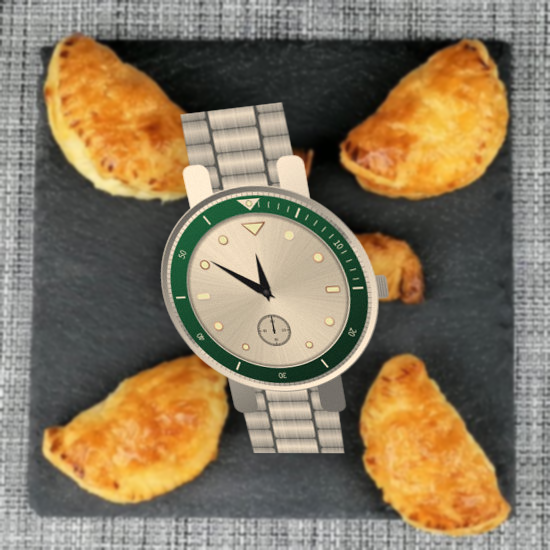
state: 11:51
